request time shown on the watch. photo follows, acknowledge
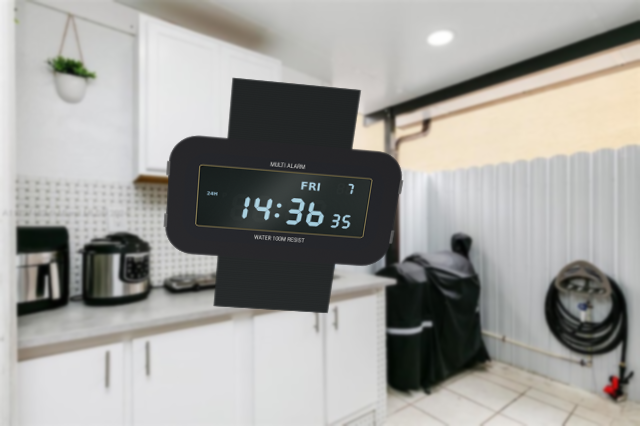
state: 14:36:35
